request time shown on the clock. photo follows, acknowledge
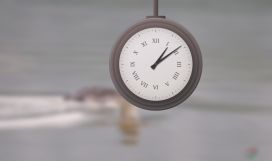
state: 1:09
